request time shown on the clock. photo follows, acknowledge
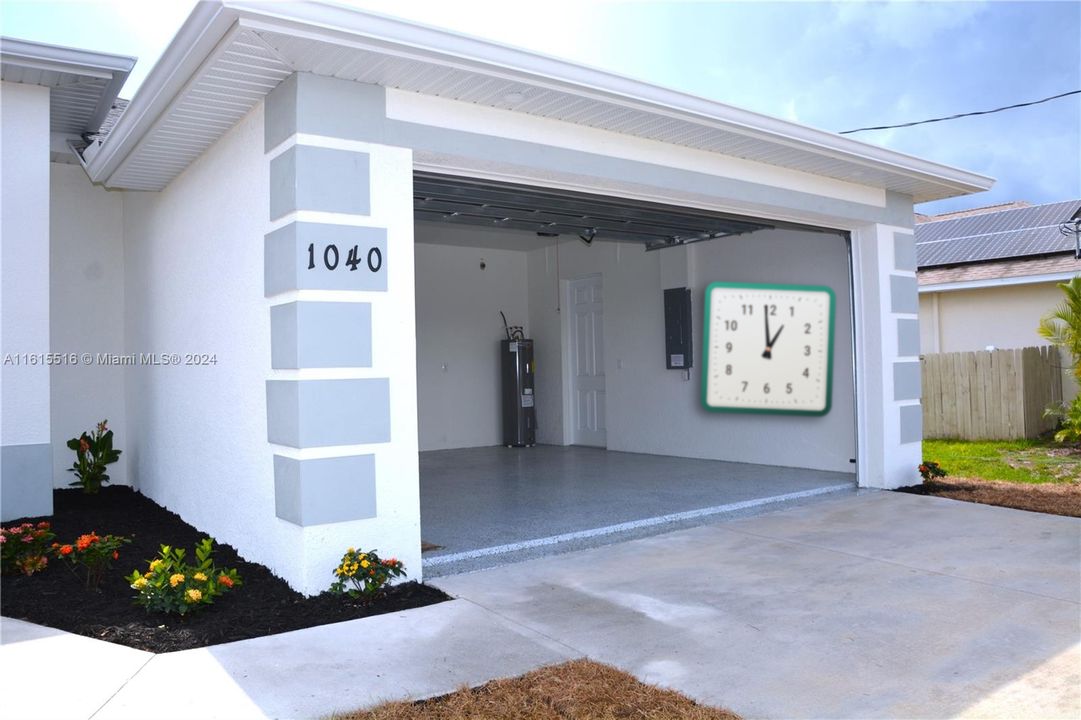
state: 12:59
